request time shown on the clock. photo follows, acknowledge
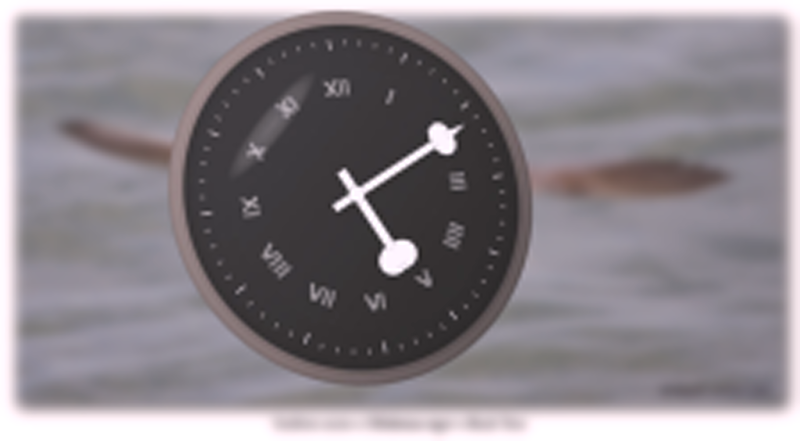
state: 5:11
